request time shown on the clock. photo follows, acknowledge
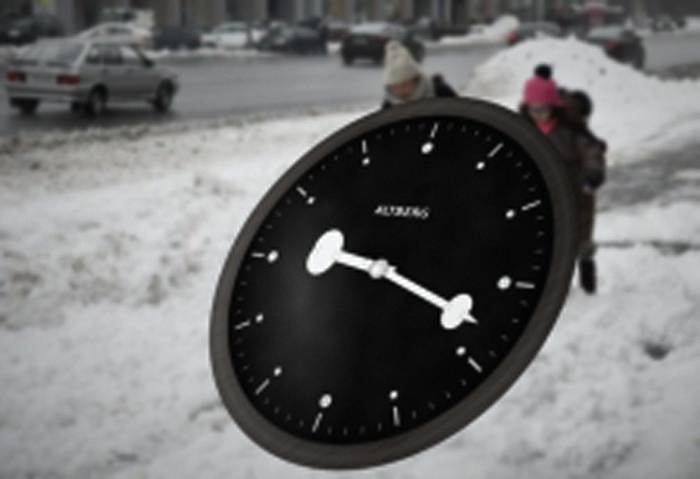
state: 9:18
